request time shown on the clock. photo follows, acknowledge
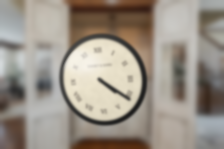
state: 4:21
